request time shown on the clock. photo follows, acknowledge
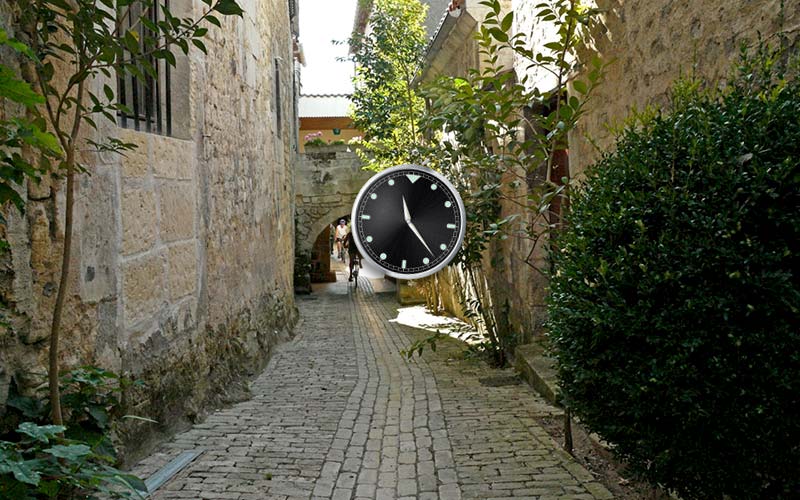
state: 11:23
